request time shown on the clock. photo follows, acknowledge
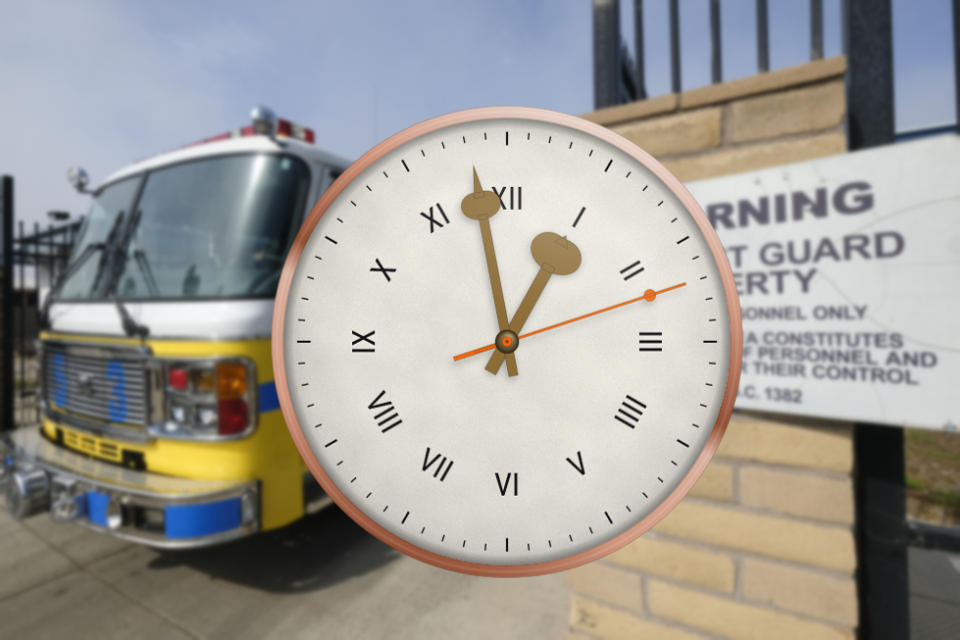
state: 12:58:12
